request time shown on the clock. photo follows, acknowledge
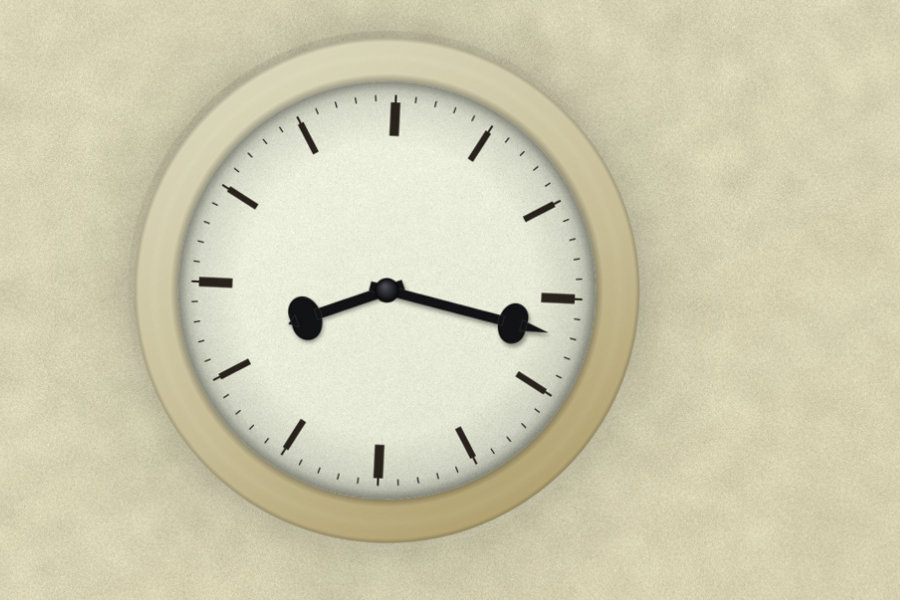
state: 8:17
